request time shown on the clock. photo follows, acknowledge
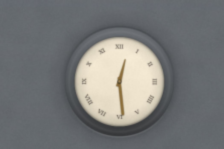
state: 12:29
